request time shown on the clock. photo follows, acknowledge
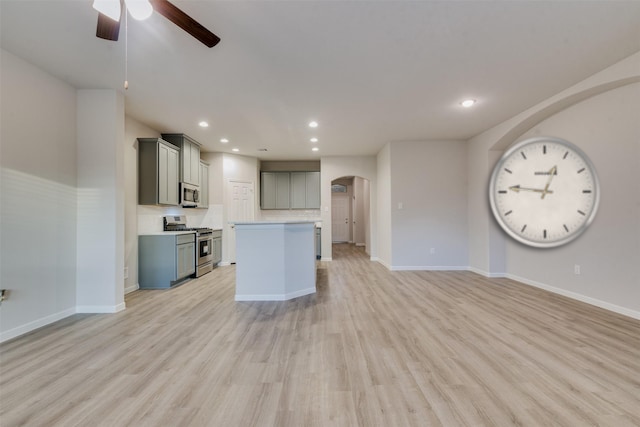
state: 12:46
